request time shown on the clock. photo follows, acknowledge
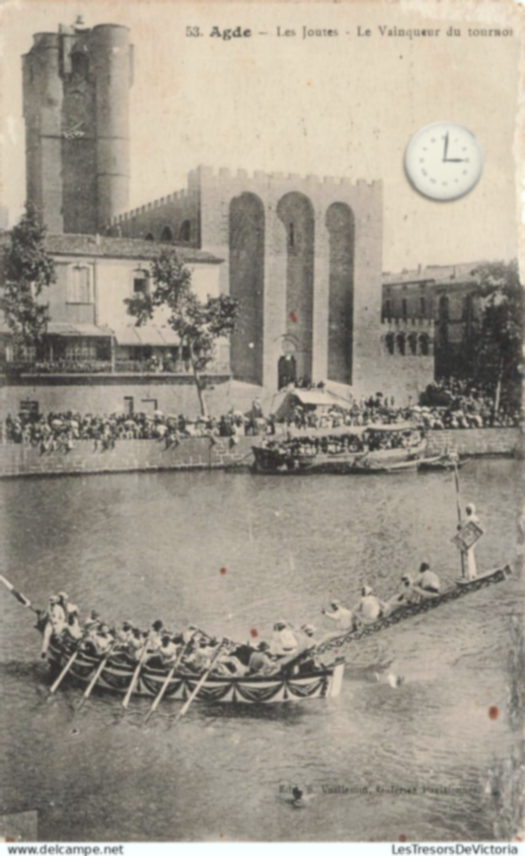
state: 3:01
